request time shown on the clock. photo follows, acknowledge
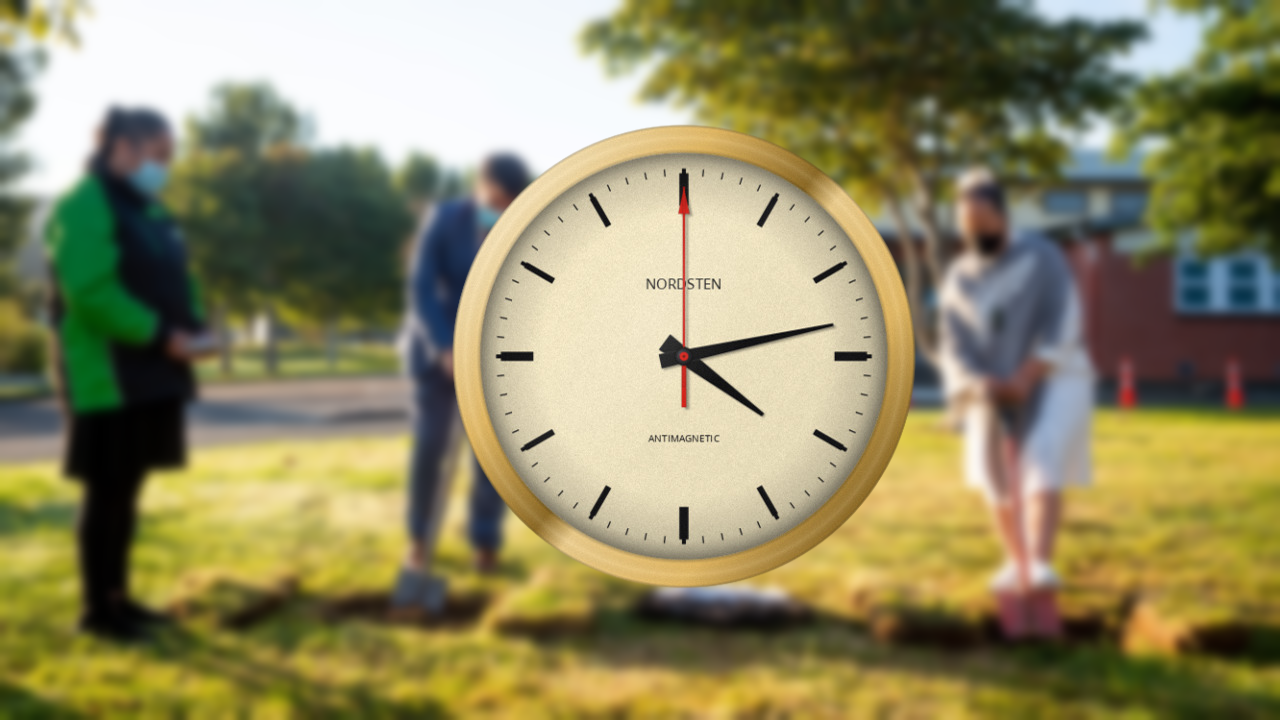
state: 4:13:00
